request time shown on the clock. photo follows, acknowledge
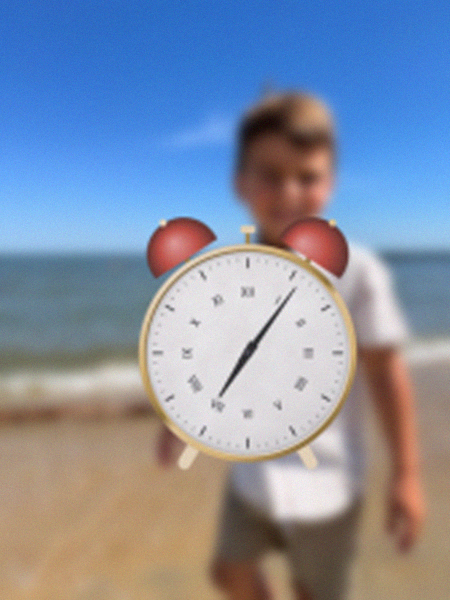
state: 7:06
